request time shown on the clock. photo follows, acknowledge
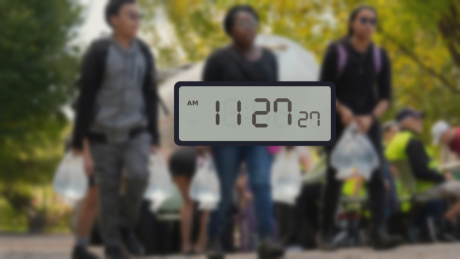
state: 11:27:27
